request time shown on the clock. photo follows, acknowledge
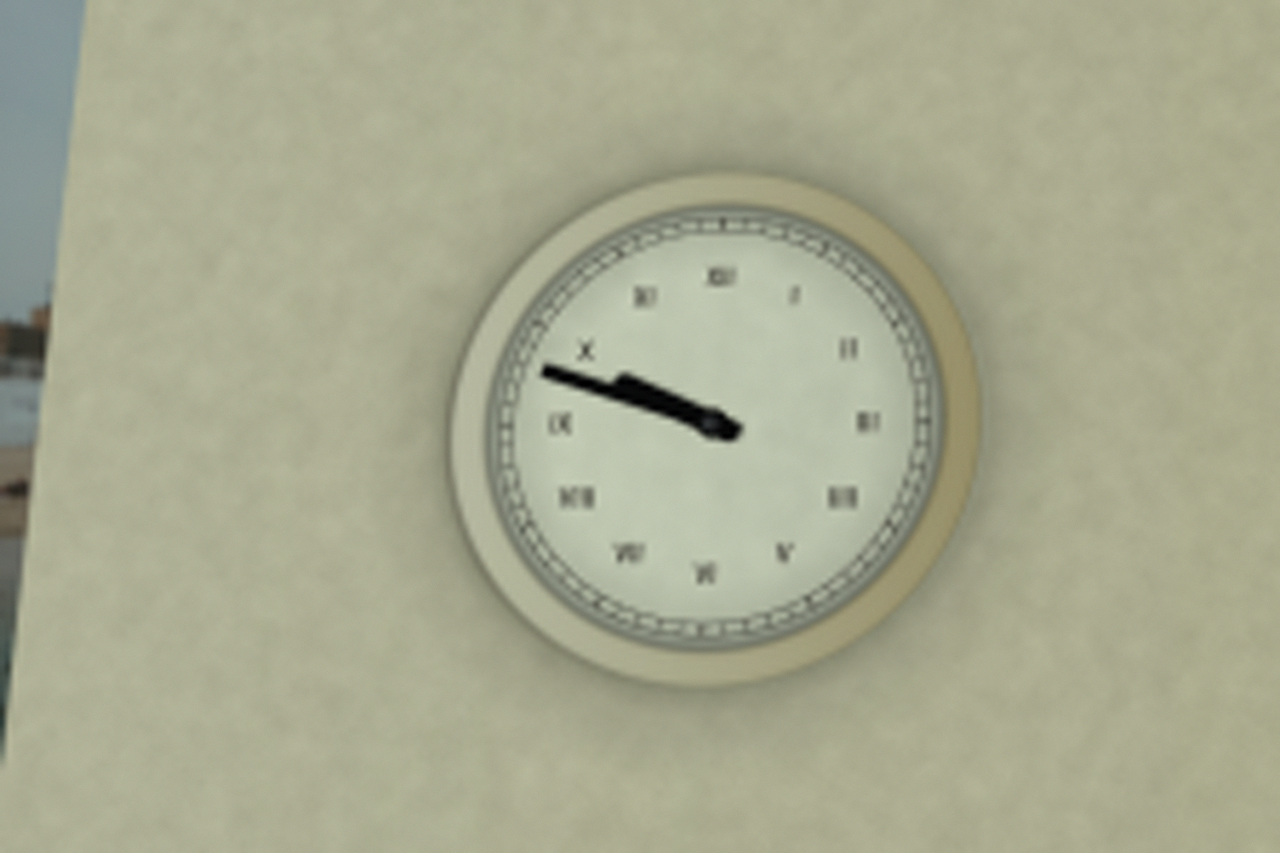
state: 9:48
